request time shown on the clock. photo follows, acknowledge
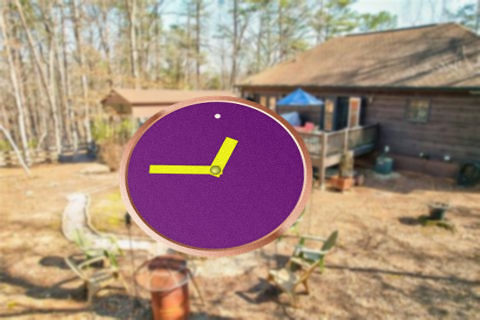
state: 12:45
